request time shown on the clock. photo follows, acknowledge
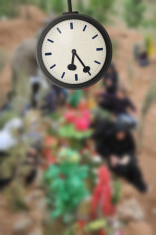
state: 6:25
